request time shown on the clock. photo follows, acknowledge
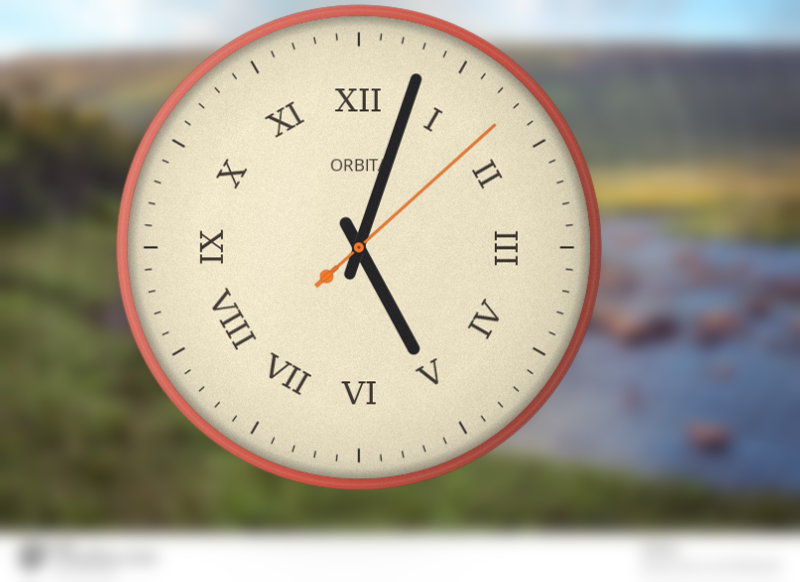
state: 5:03:08
